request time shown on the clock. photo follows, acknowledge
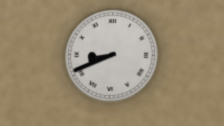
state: 8:41
